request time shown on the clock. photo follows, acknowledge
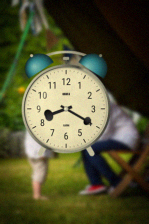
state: 8:20
